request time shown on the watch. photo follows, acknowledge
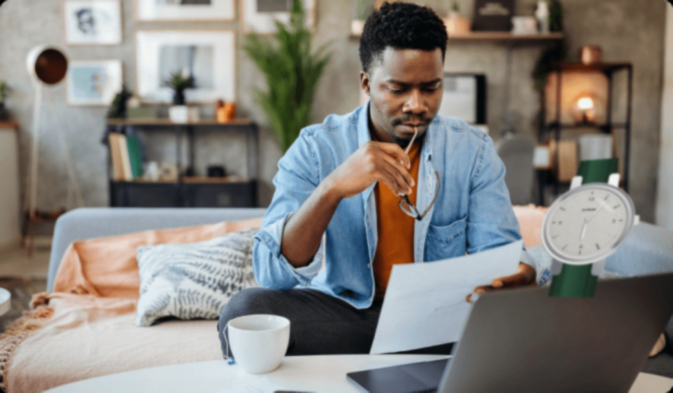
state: 6:06
